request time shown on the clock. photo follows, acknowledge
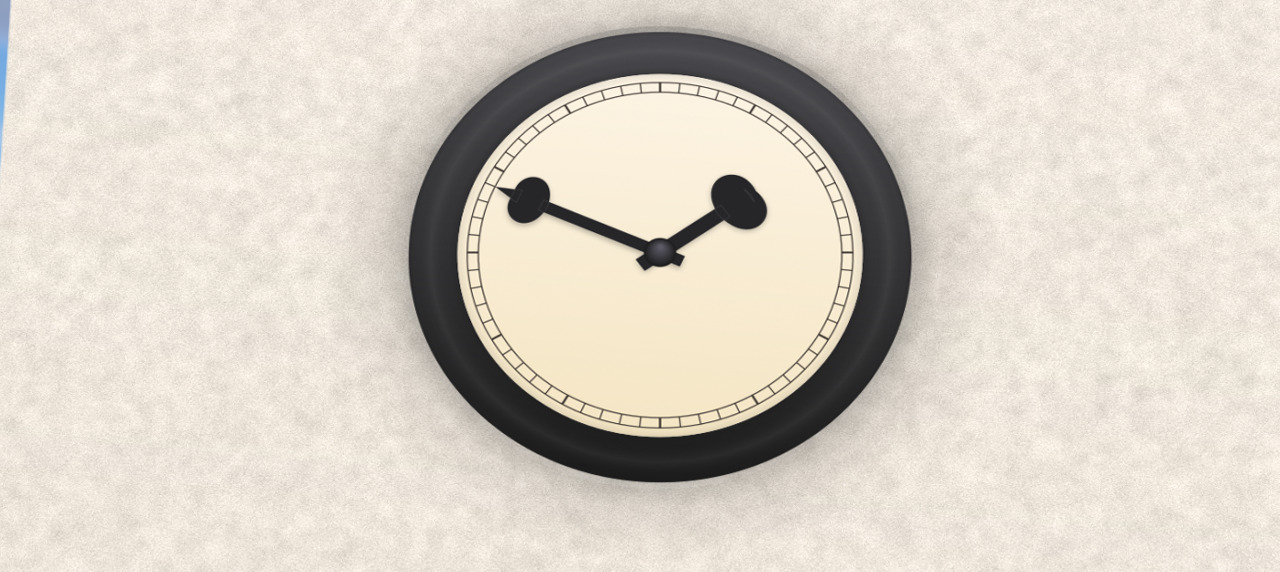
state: 1:49
